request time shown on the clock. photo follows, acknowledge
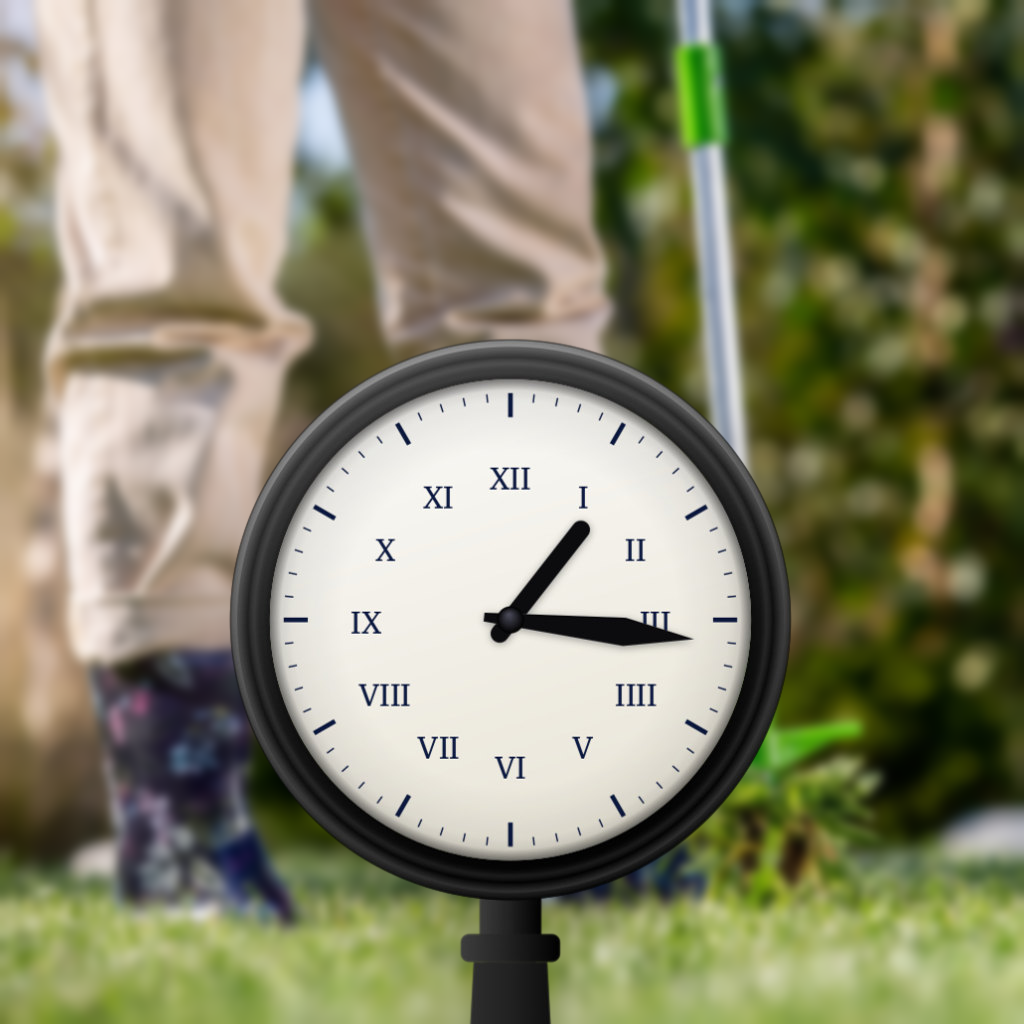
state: 1:16
